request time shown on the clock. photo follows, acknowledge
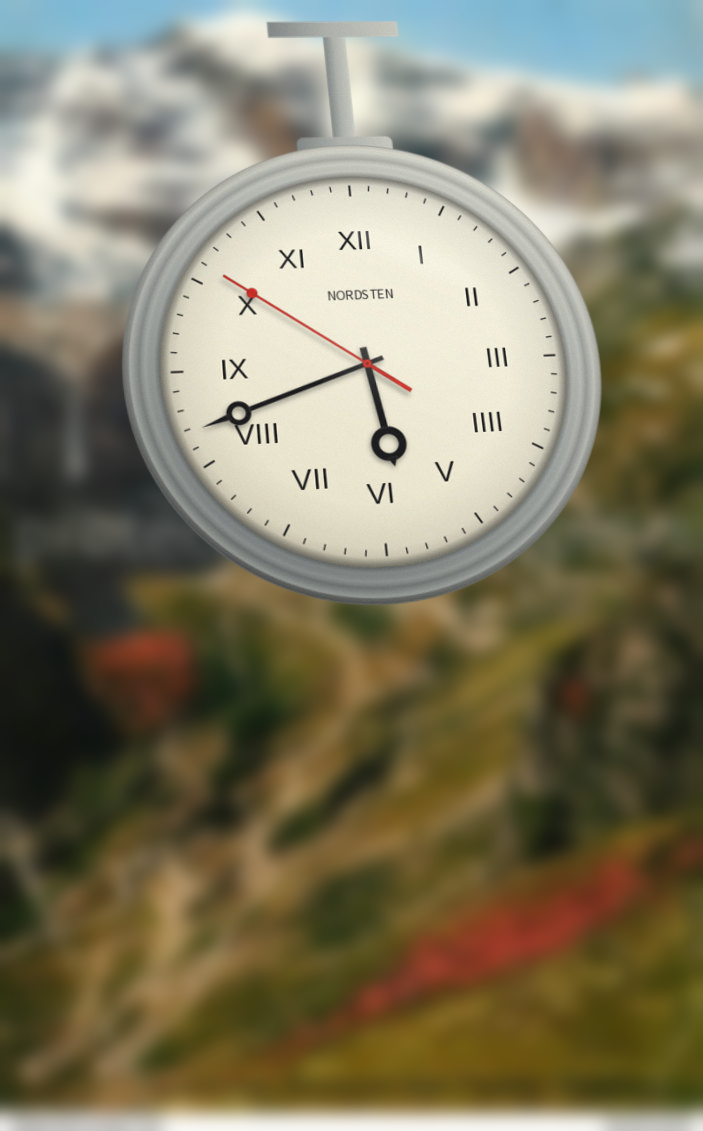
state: 5:41:51
